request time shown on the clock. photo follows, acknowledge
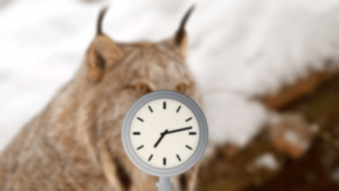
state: 7:13
